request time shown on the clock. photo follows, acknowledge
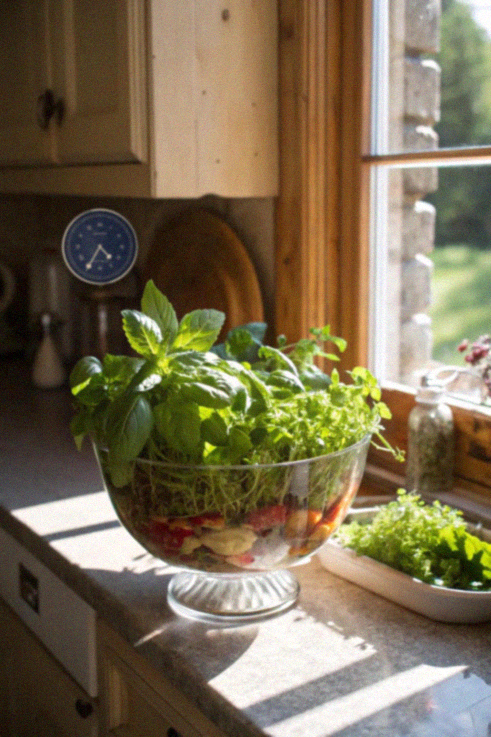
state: 4:35
